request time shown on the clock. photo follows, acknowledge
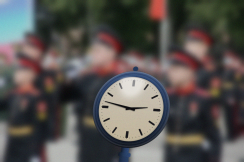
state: 2:47
